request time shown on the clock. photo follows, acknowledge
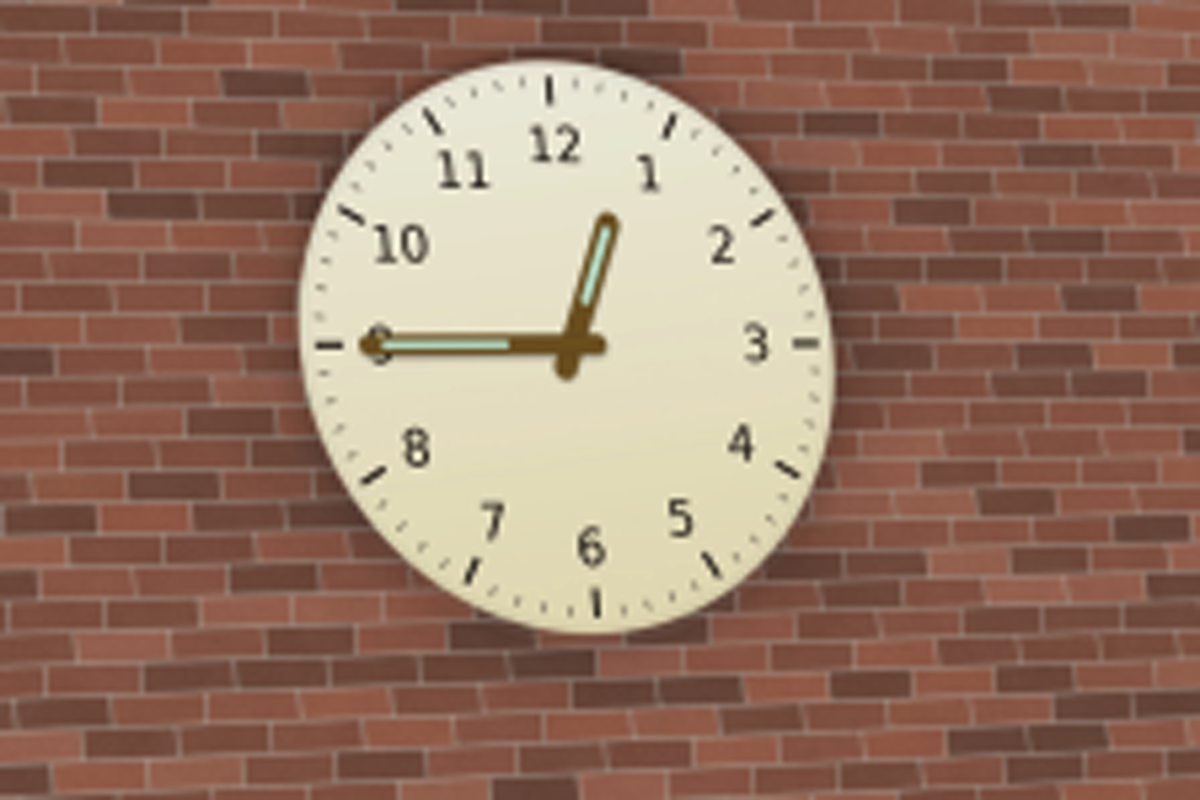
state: 12:45
